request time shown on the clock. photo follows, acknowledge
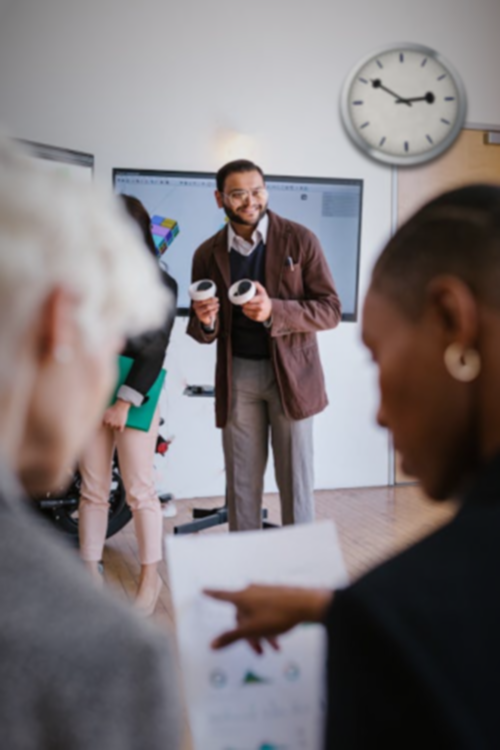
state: 2:51
